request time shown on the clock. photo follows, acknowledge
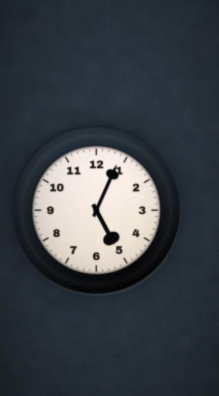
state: 5:04
